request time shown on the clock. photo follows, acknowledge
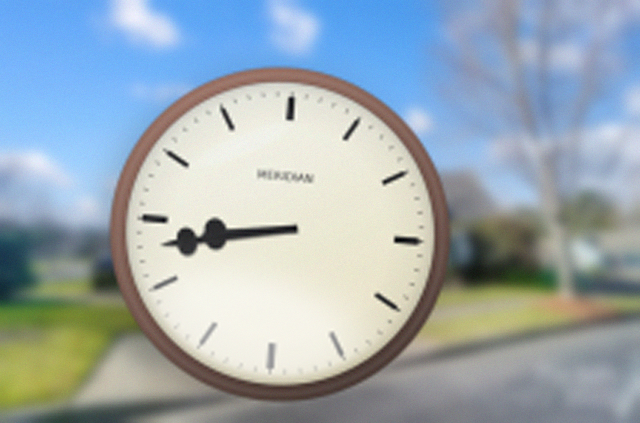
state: 8:43
